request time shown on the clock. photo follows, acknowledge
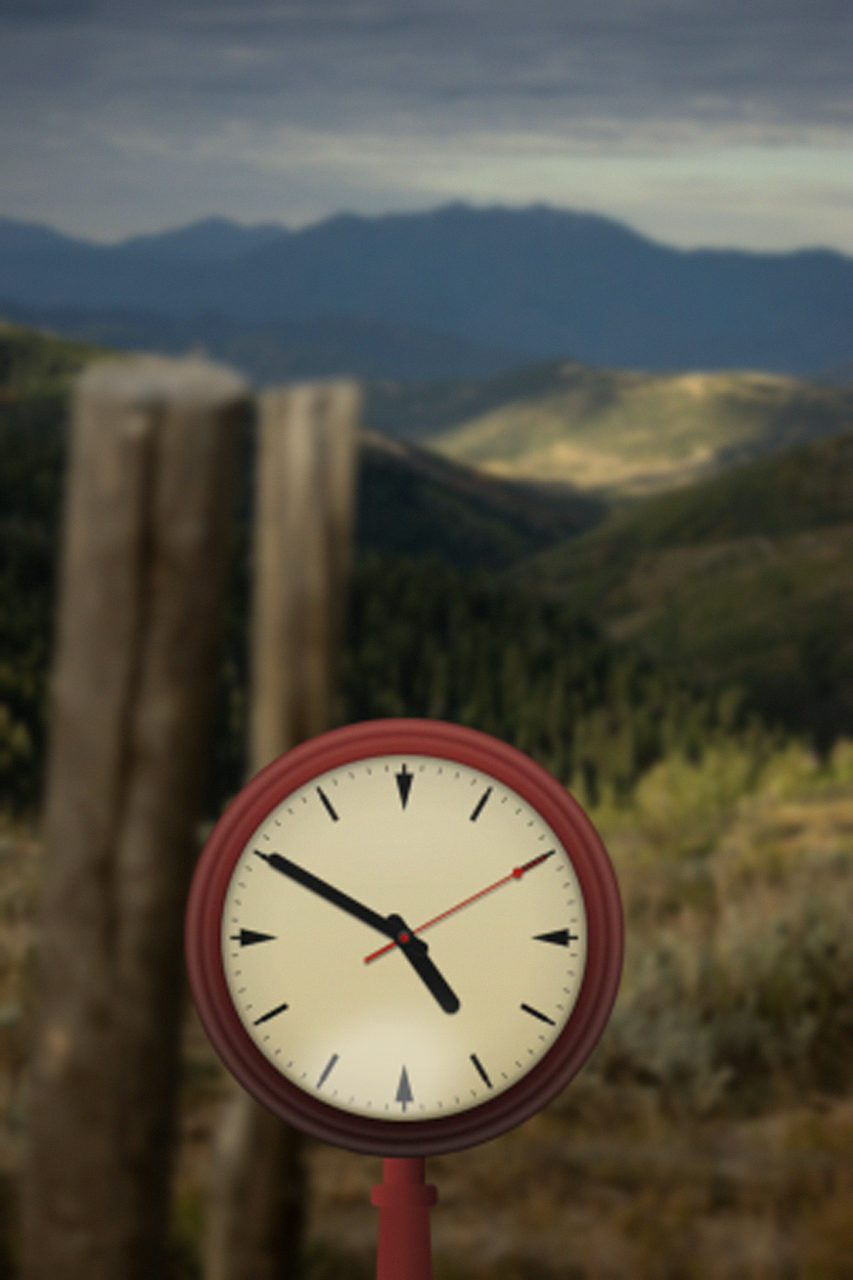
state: 4:50:10
